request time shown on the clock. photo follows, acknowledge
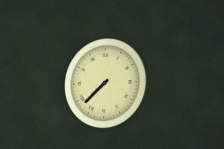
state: 7:38
